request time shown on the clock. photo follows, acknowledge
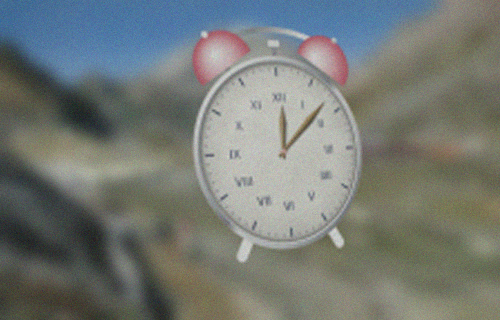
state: 12:08
